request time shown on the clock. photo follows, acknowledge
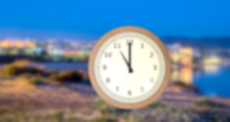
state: 11:00
